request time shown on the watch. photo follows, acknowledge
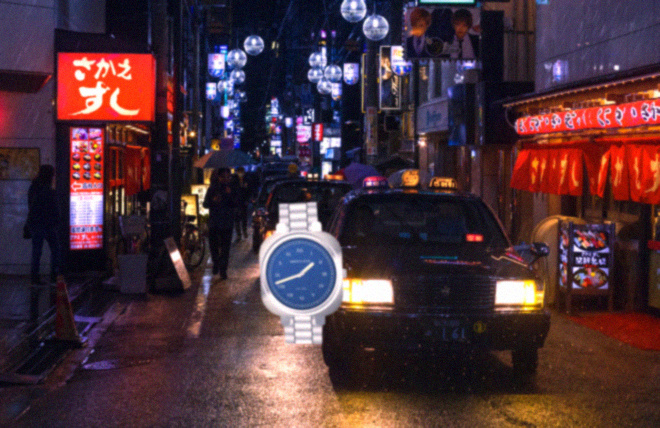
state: 1:42
